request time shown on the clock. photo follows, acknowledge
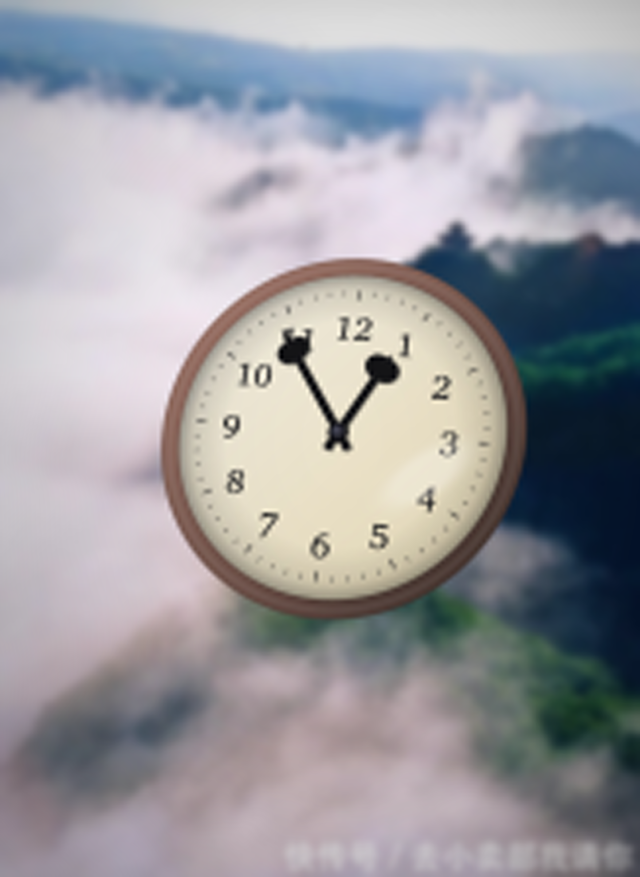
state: 12:54
